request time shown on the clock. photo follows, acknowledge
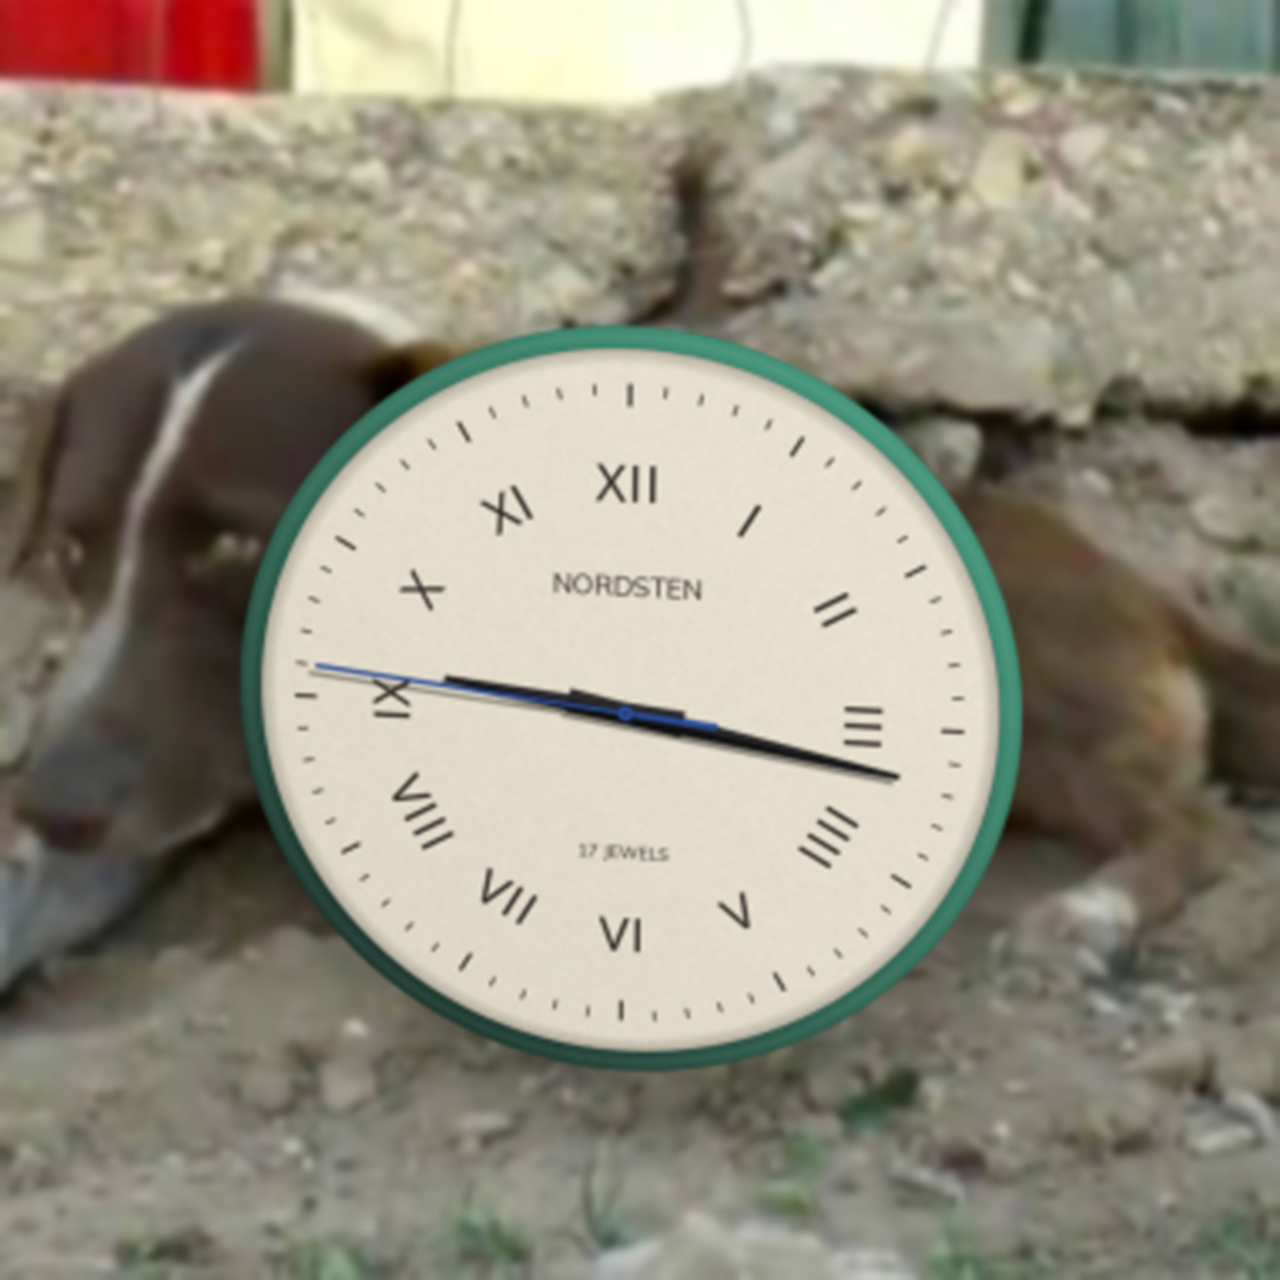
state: 9:16:46
